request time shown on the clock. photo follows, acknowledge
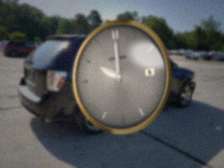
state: 10:00
